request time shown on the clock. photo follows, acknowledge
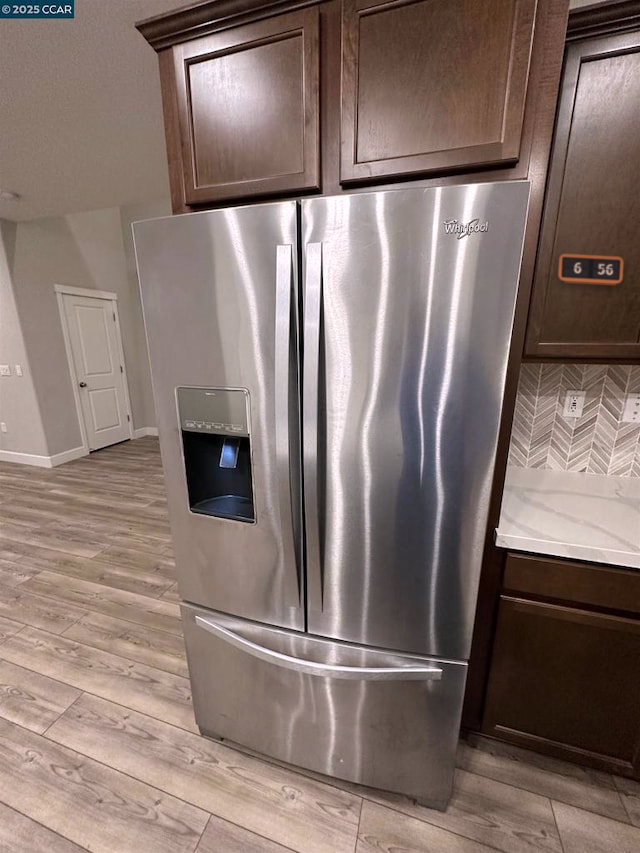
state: 6:56
